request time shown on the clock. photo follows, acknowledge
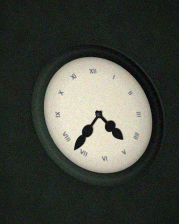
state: 4:37
